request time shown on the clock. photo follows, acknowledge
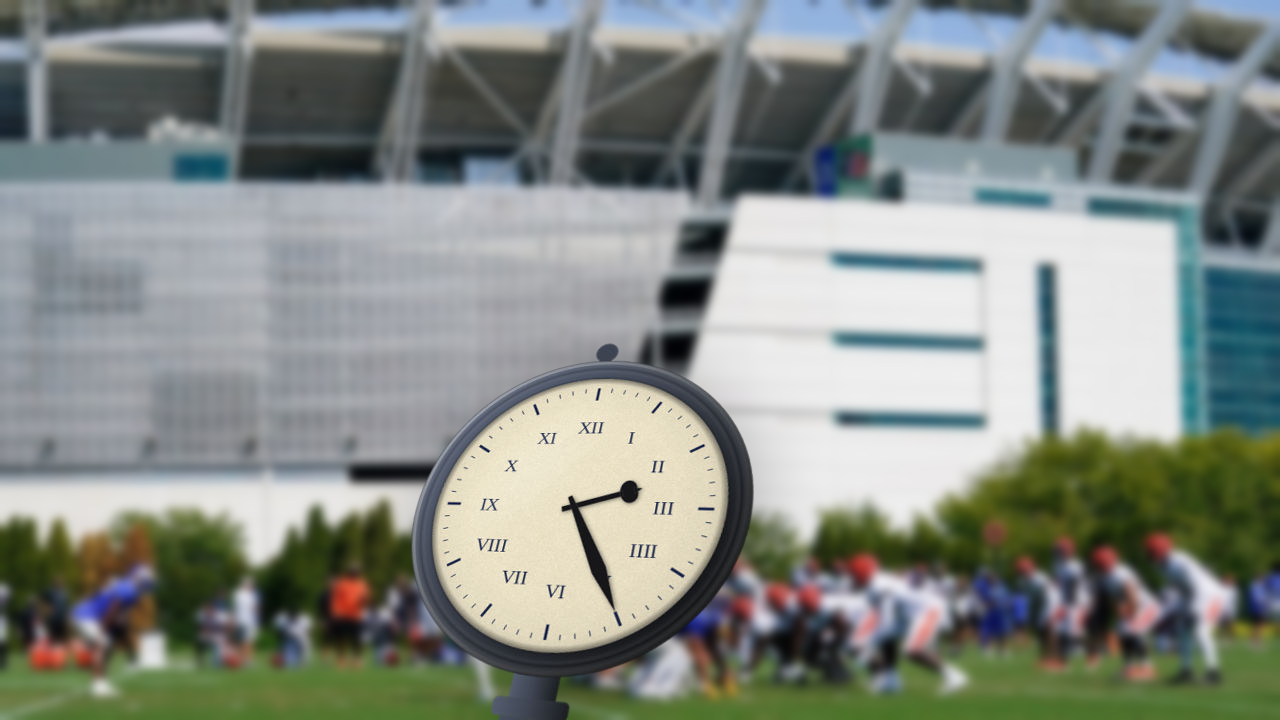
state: 2:25
